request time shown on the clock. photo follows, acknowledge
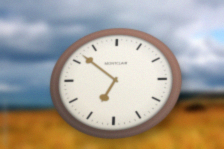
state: 6:52
